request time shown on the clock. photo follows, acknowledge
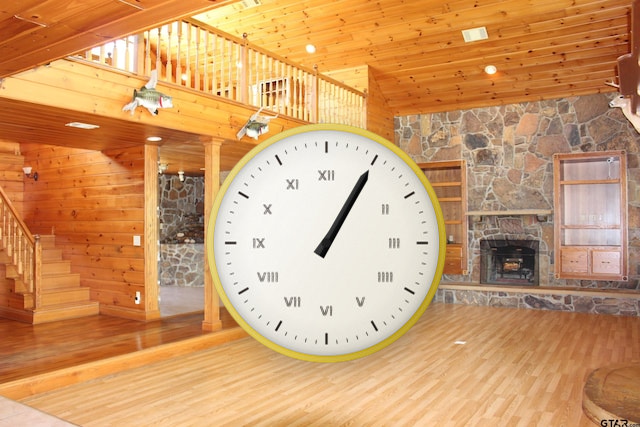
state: 1:05
